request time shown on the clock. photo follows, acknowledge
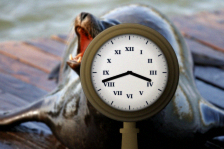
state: 3:42
